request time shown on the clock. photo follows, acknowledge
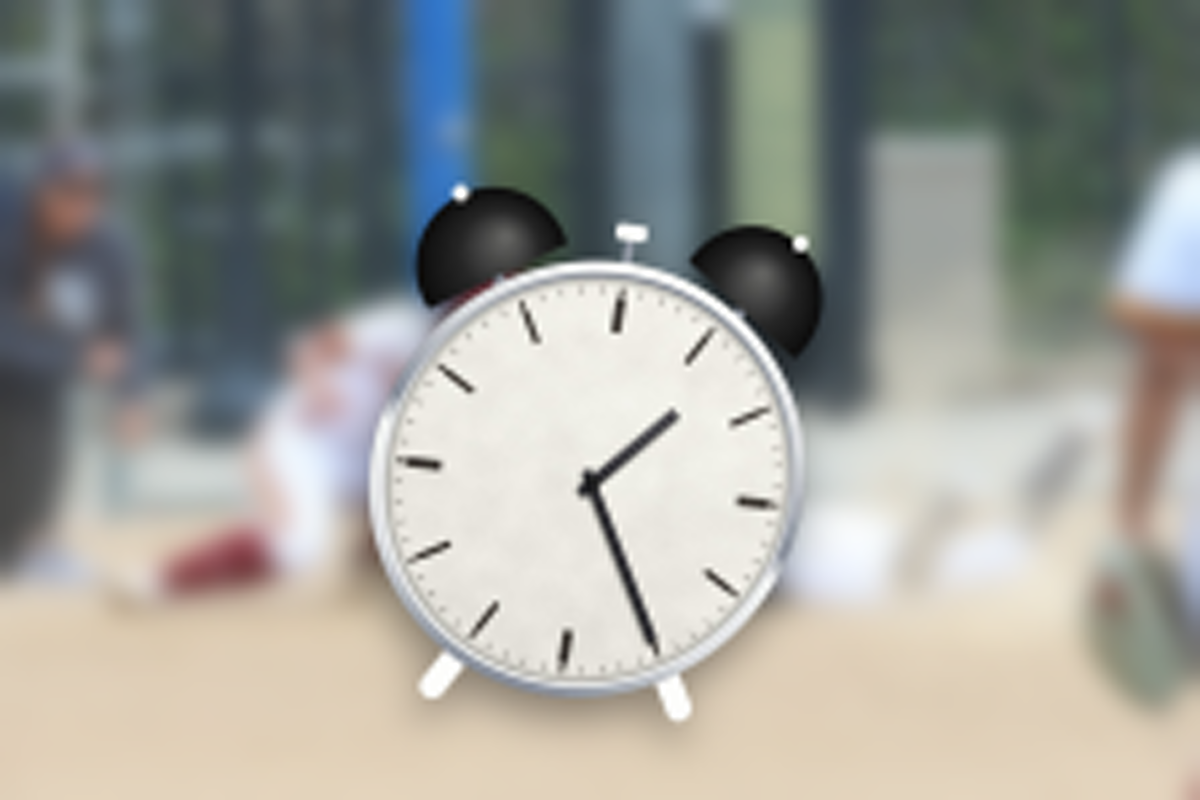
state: 1:25
